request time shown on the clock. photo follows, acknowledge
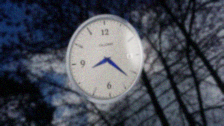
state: 8:22
